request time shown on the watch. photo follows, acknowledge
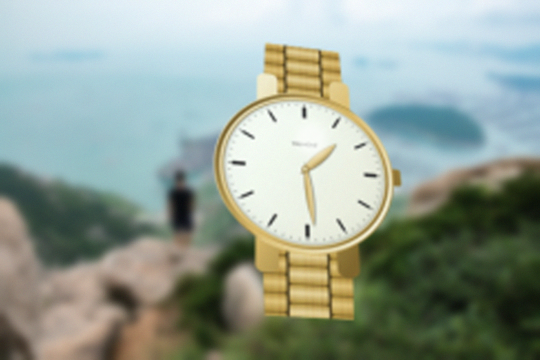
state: 1:29
